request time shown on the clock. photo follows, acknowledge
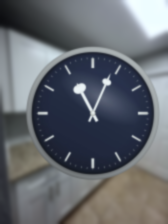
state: 11:04
